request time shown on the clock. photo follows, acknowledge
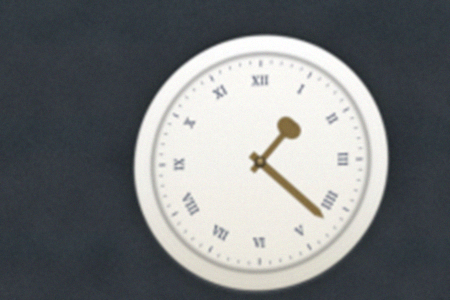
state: 1:22
